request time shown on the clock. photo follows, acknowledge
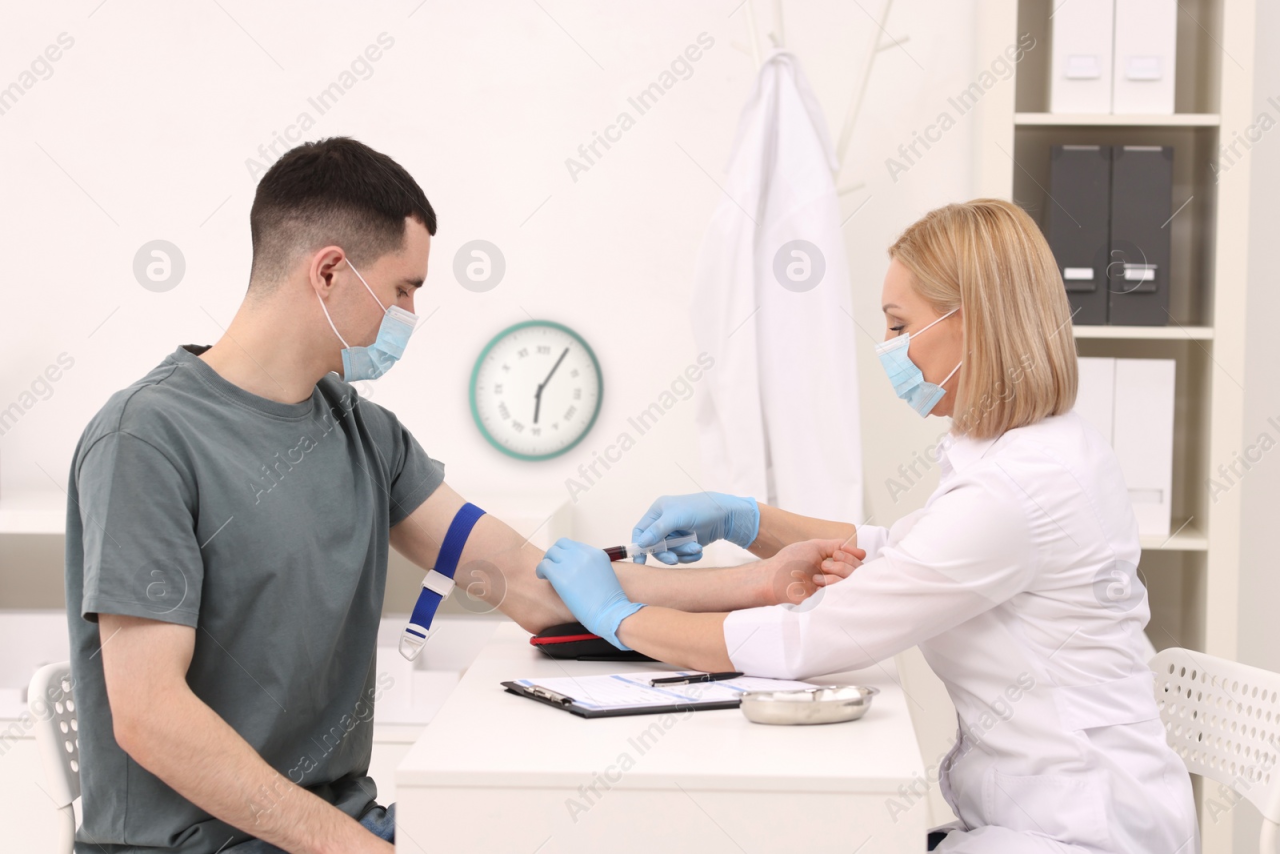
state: 6:05
